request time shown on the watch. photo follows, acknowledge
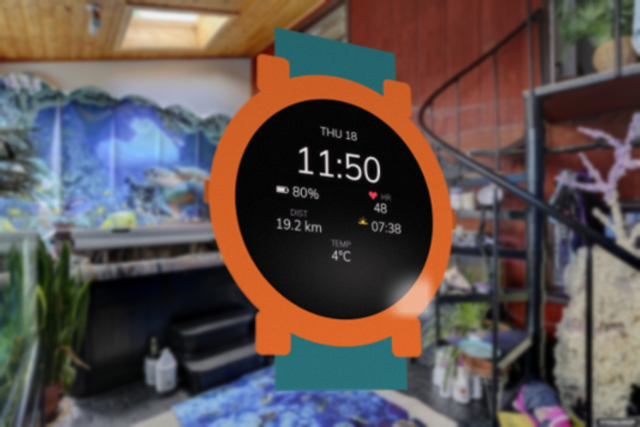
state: 11:50
